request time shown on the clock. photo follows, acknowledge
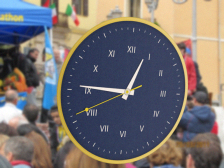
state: 12:45:41
